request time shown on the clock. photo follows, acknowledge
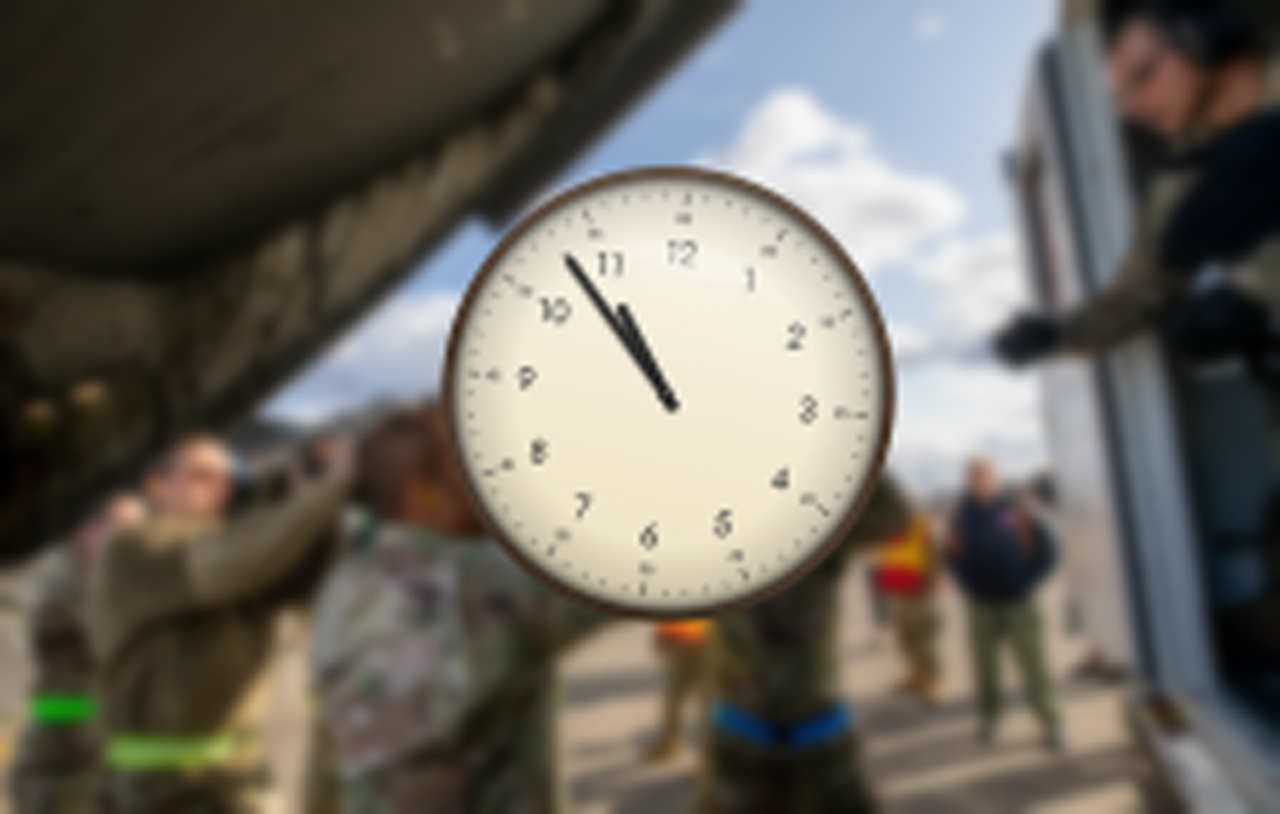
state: 10:53
